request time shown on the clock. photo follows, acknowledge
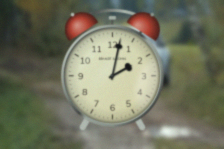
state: 2:02
